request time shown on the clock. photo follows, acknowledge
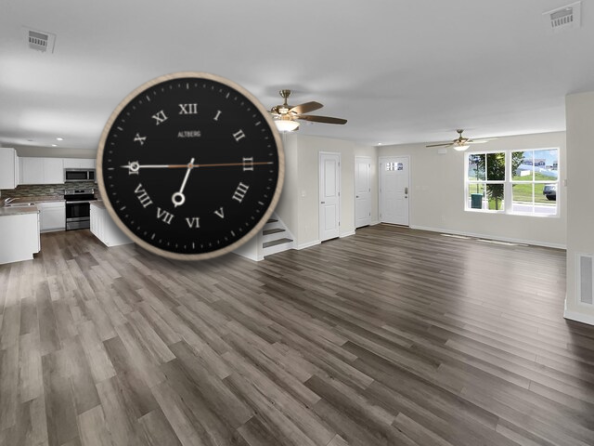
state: 6:45:15
